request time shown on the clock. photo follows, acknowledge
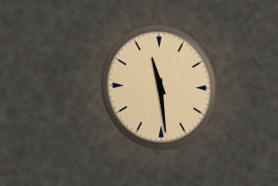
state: 11:29
